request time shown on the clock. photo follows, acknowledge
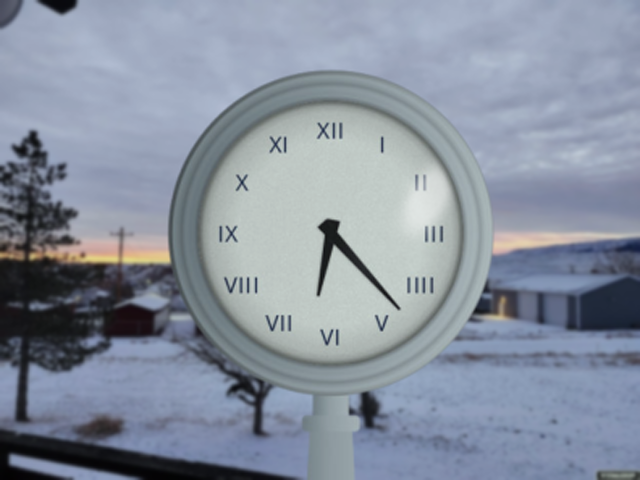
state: 6:23
